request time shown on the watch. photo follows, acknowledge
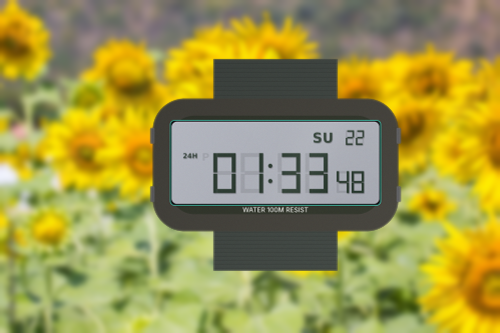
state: 1:33:48
